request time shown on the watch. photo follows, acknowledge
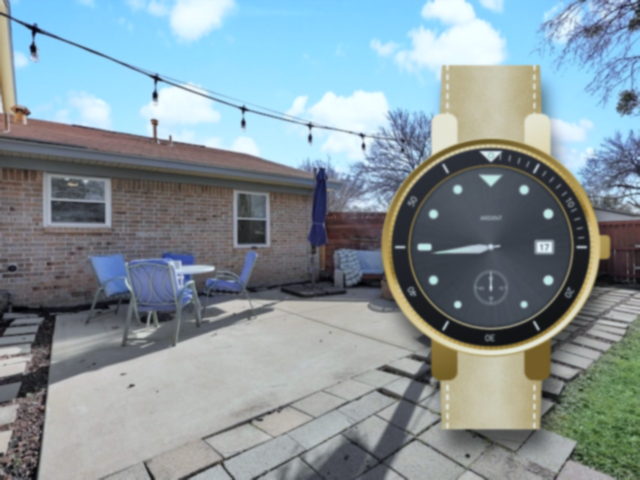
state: 8:44
